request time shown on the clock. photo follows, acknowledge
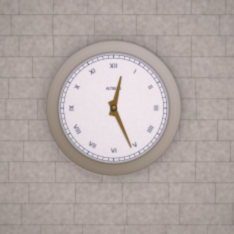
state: 12:26
